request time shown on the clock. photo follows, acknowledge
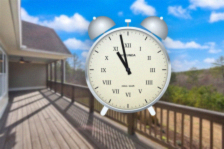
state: 10:58
